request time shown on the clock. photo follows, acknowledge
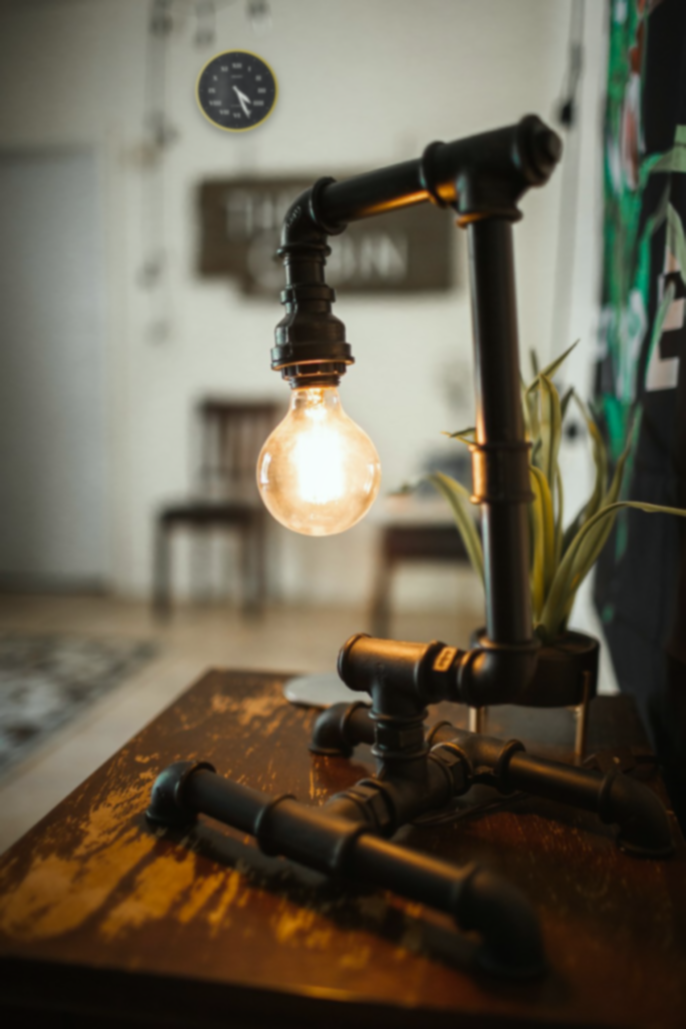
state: 4:26
